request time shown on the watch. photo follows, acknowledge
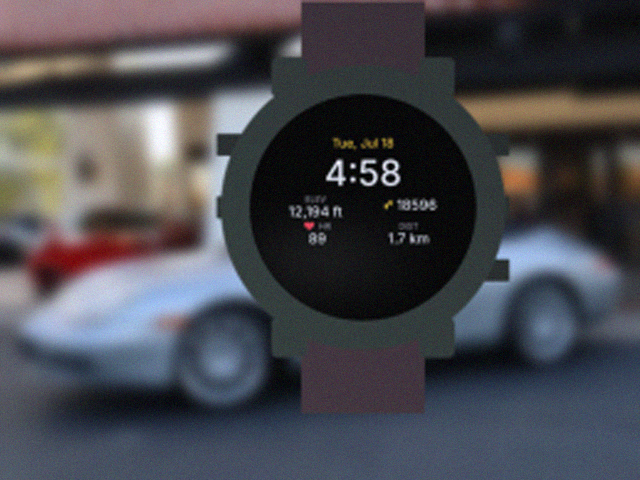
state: 4:58
